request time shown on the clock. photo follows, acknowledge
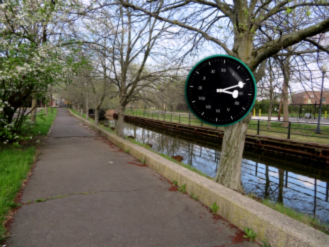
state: 3:11
